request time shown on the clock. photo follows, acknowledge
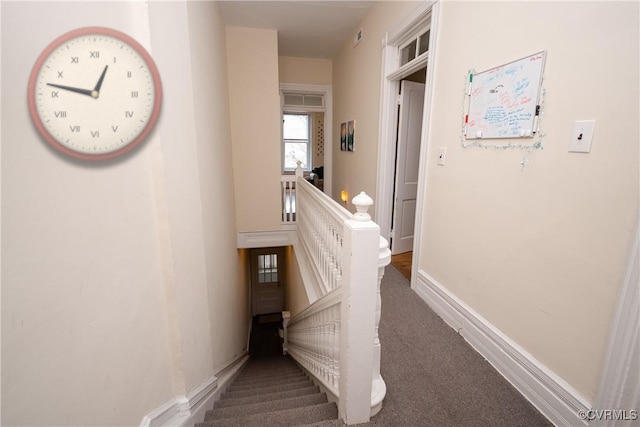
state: 12:47
